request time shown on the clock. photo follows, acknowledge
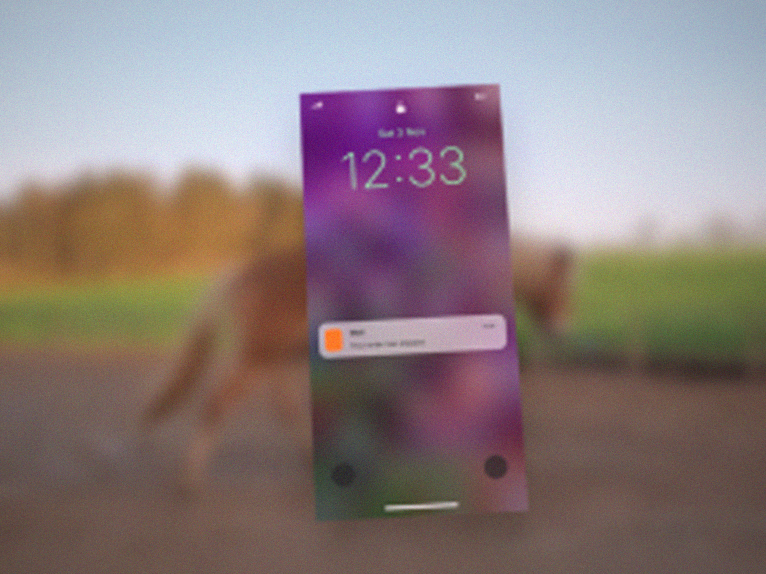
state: 12:33
